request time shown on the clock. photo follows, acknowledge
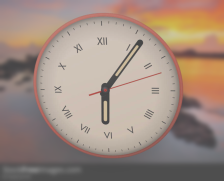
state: 6:06:12
